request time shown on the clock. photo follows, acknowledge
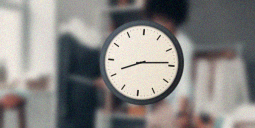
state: 8:14
